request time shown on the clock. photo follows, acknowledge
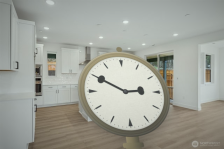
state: 2:50
